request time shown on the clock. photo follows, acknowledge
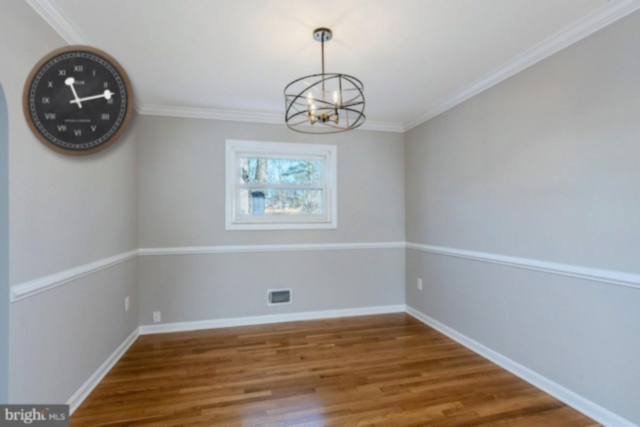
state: 11:13
